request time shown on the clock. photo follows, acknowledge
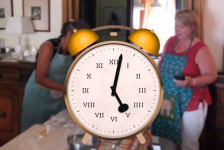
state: 5:02
